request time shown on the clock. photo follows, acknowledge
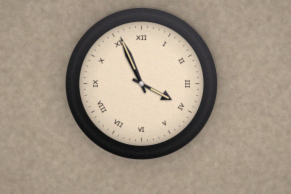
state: 3:56
